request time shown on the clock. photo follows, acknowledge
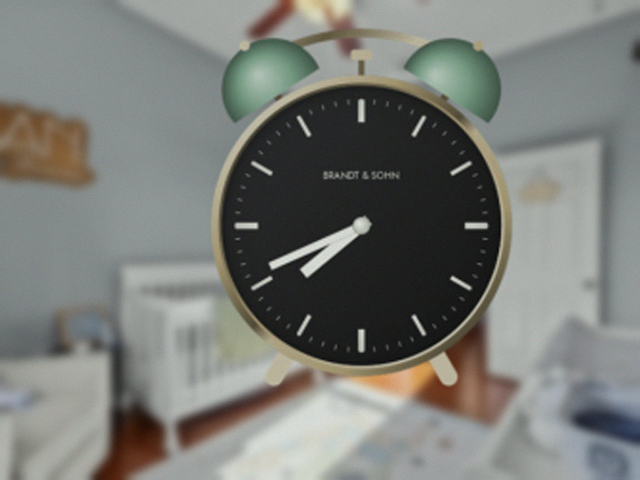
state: 7:41
